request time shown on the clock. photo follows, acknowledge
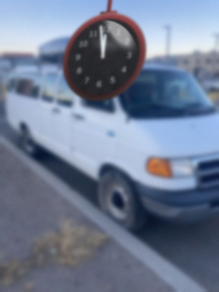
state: 11:58
